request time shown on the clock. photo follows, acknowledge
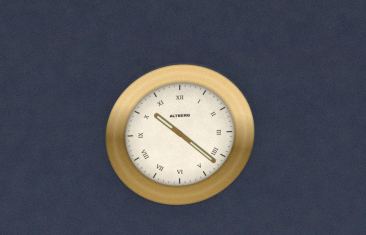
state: 10:22
